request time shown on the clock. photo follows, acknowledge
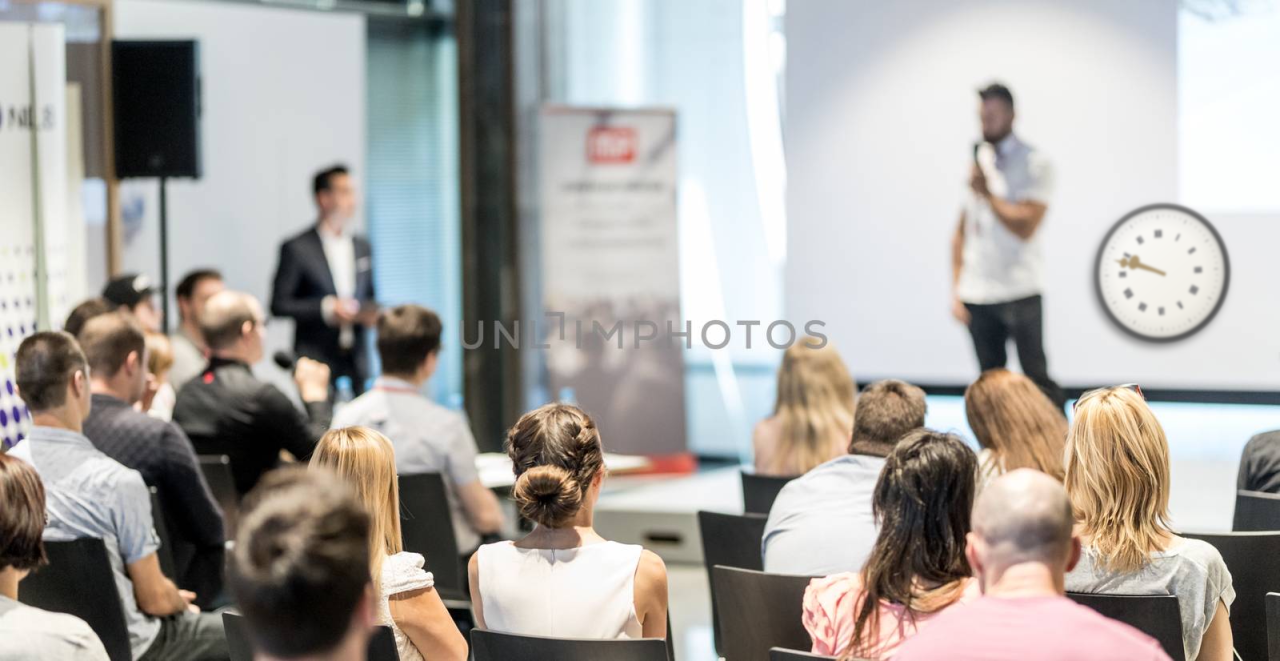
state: 9:48
